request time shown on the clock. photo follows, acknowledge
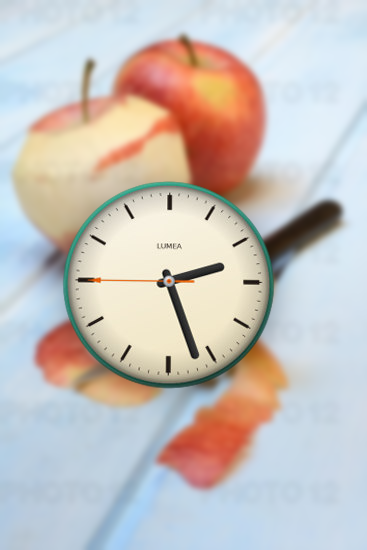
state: 2:26:45
